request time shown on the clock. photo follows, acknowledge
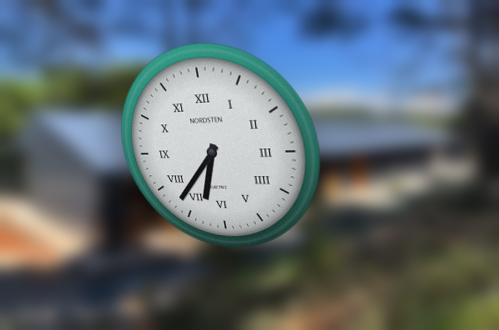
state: 6:37
